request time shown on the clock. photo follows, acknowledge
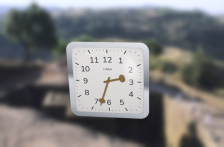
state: 2:33
